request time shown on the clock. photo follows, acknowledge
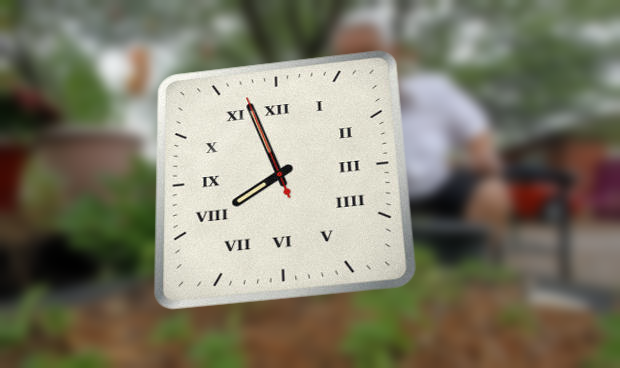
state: 7:56:57
